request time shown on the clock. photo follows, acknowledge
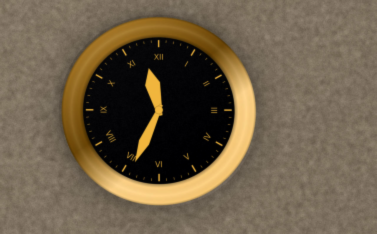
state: 11:34
